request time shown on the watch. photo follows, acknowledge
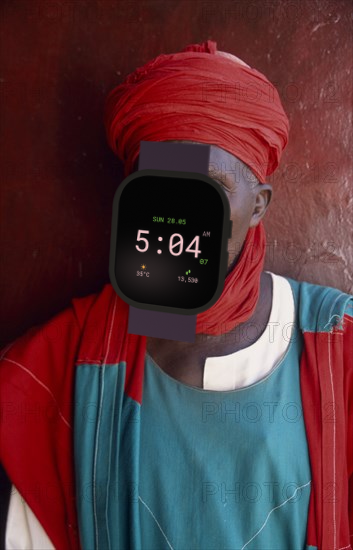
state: 5:04
